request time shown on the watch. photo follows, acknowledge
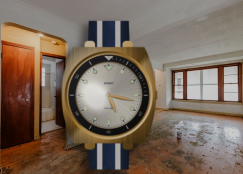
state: 5:17
